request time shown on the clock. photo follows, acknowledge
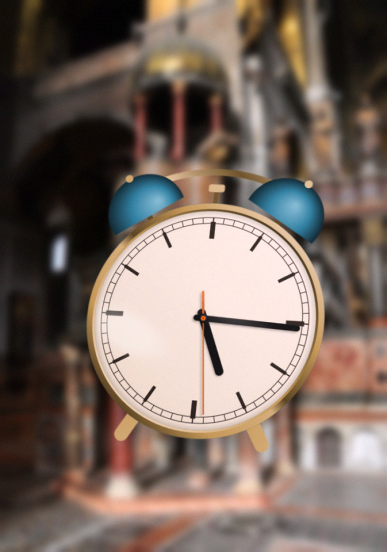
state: 5:15:29
